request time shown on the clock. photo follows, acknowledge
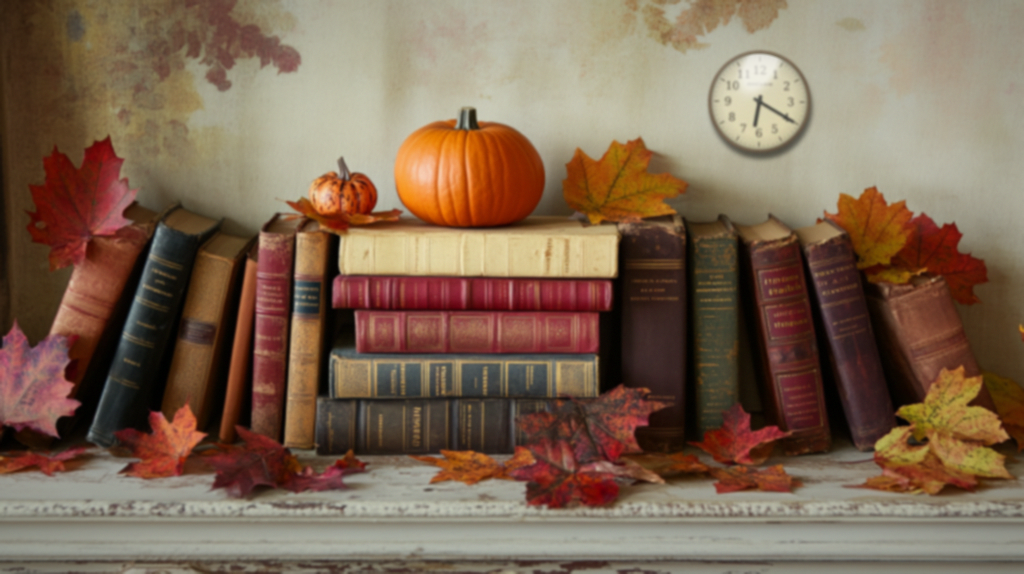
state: 6:20
